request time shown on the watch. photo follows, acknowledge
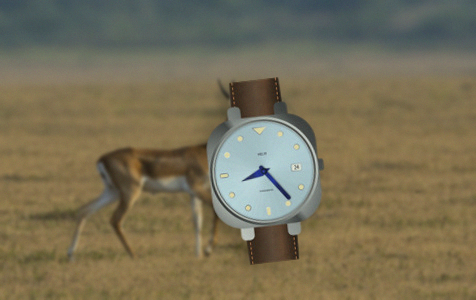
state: 8:24
